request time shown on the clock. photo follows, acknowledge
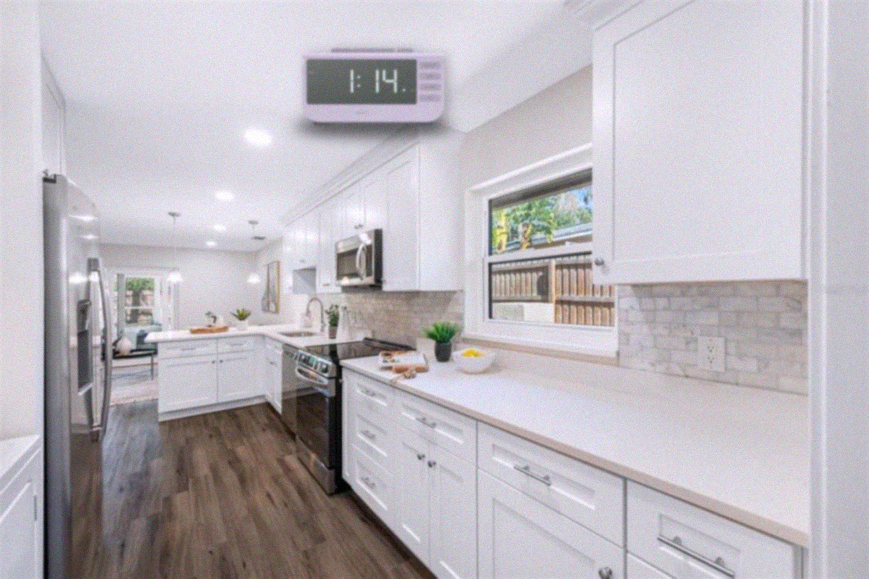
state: 1:14
